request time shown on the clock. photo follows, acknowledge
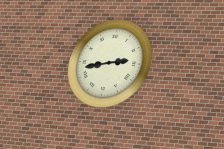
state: 2:43
